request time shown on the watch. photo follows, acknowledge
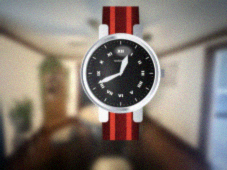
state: 12:41
